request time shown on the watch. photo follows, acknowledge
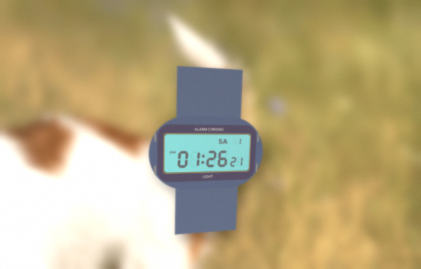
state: 1:26:21
